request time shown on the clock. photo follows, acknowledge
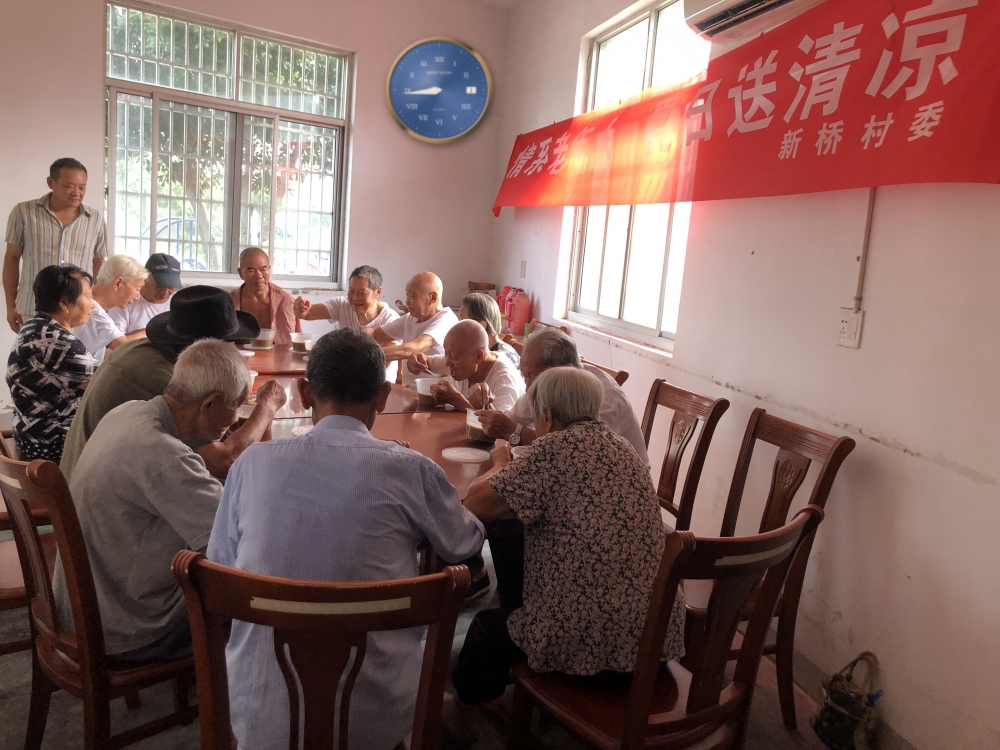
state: 8:44
